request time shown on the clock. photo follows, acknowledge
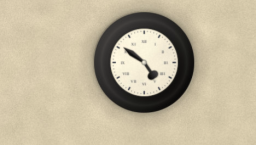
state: 4:51
